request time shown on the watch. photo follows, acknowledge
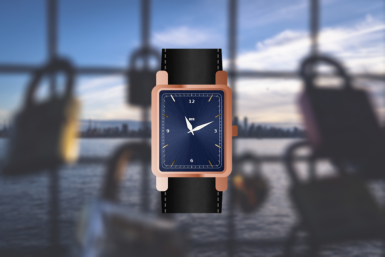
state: 11:11
